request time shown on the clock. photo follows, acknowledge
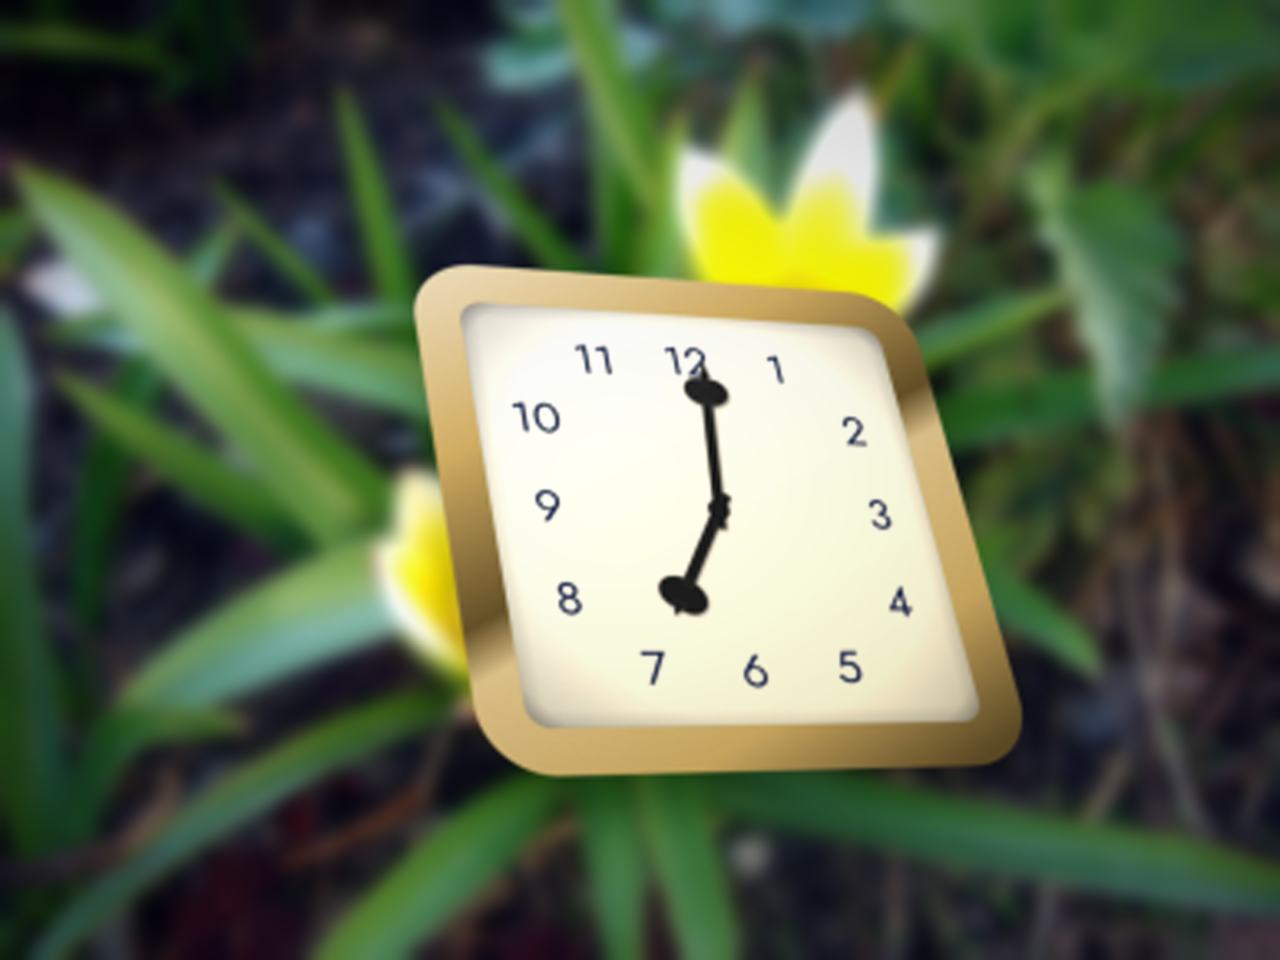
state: 7:01
